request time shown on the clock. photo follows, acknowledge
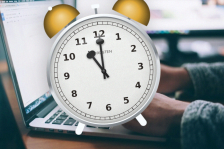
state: 11:00
